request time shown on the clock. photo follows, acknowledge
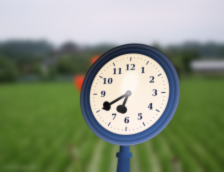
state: 6:40
